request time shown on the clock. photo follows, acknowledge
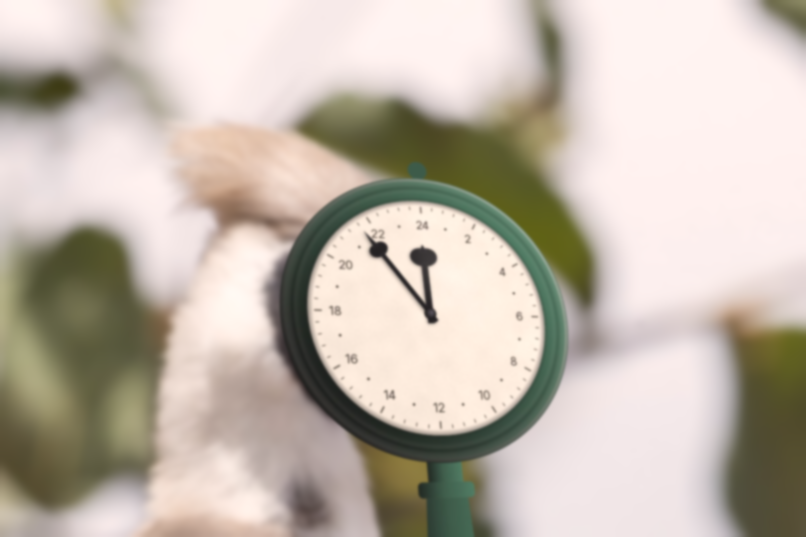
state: 23:54
